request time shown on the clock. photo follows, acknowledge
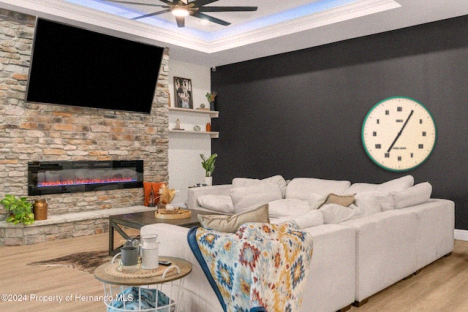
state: 7:05
